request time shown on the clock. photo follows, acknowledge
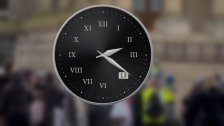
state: 2:21
